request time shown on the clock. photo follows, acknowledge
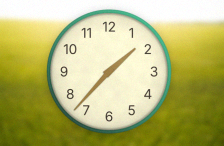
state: 1:37
